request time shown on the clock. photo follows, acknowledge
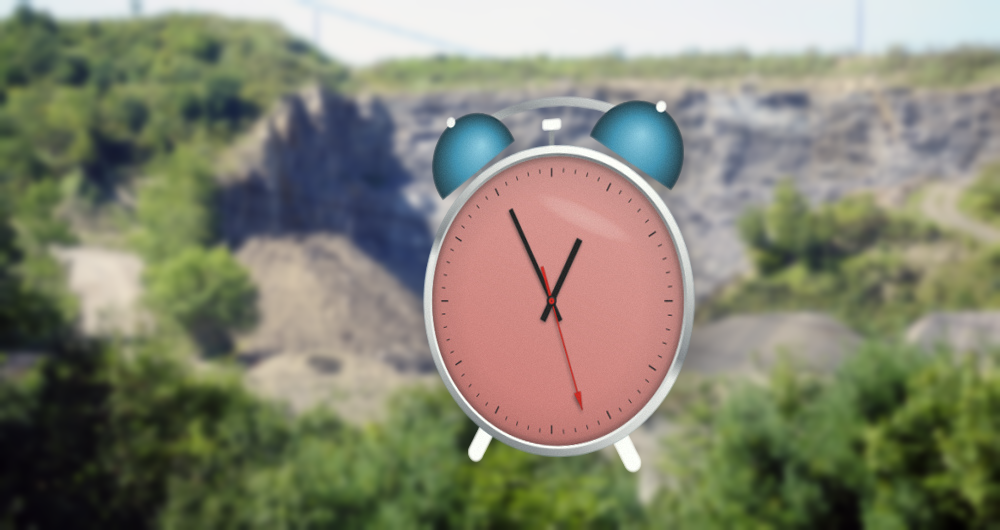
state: 12:55:27
